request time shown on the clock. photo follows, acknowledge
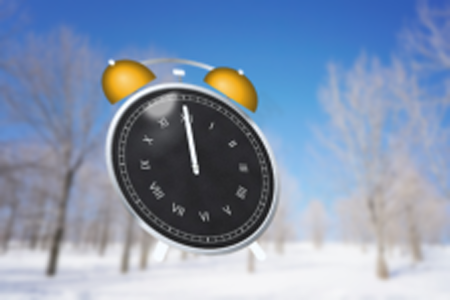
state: 12:00
